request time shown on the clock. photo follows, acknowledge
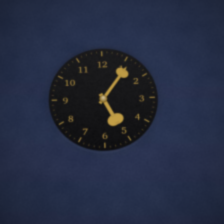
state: 5:06
